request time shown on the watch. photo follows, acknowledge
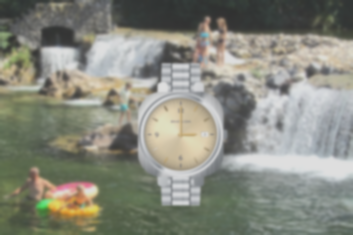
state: 3:00
